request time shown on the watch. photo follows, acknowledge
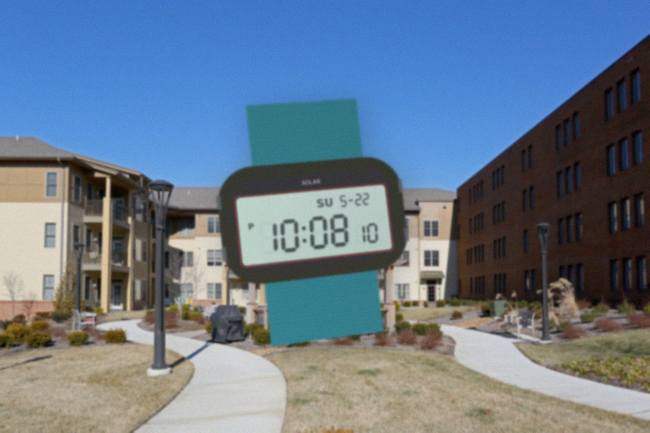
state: 10:08:10
